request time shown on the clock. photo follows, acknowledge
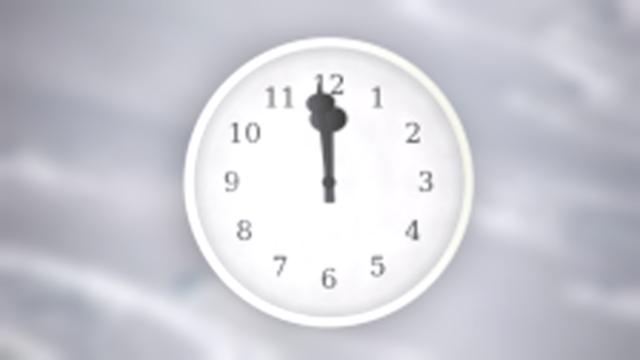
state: 11:59
